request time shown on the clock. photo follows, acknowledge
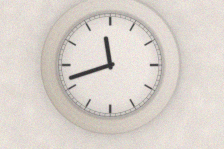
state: 11:42
